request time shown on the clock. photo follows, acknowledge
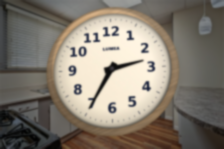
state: 2:35
